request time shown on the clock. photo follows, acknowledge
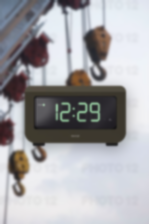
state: 12:29
